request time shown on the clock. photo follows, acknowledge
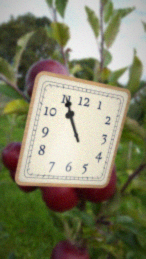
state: 10:55
